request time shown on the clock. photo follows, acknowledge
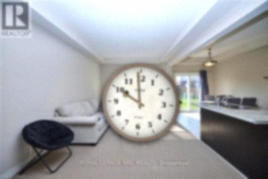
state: 9:59
